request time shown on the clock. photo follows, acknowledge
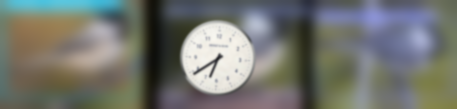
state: 6:39
